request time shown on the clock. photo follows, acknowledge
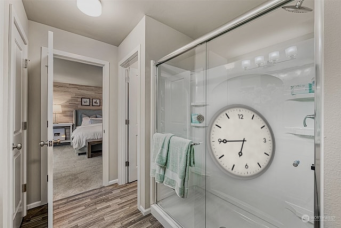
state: 6:45
